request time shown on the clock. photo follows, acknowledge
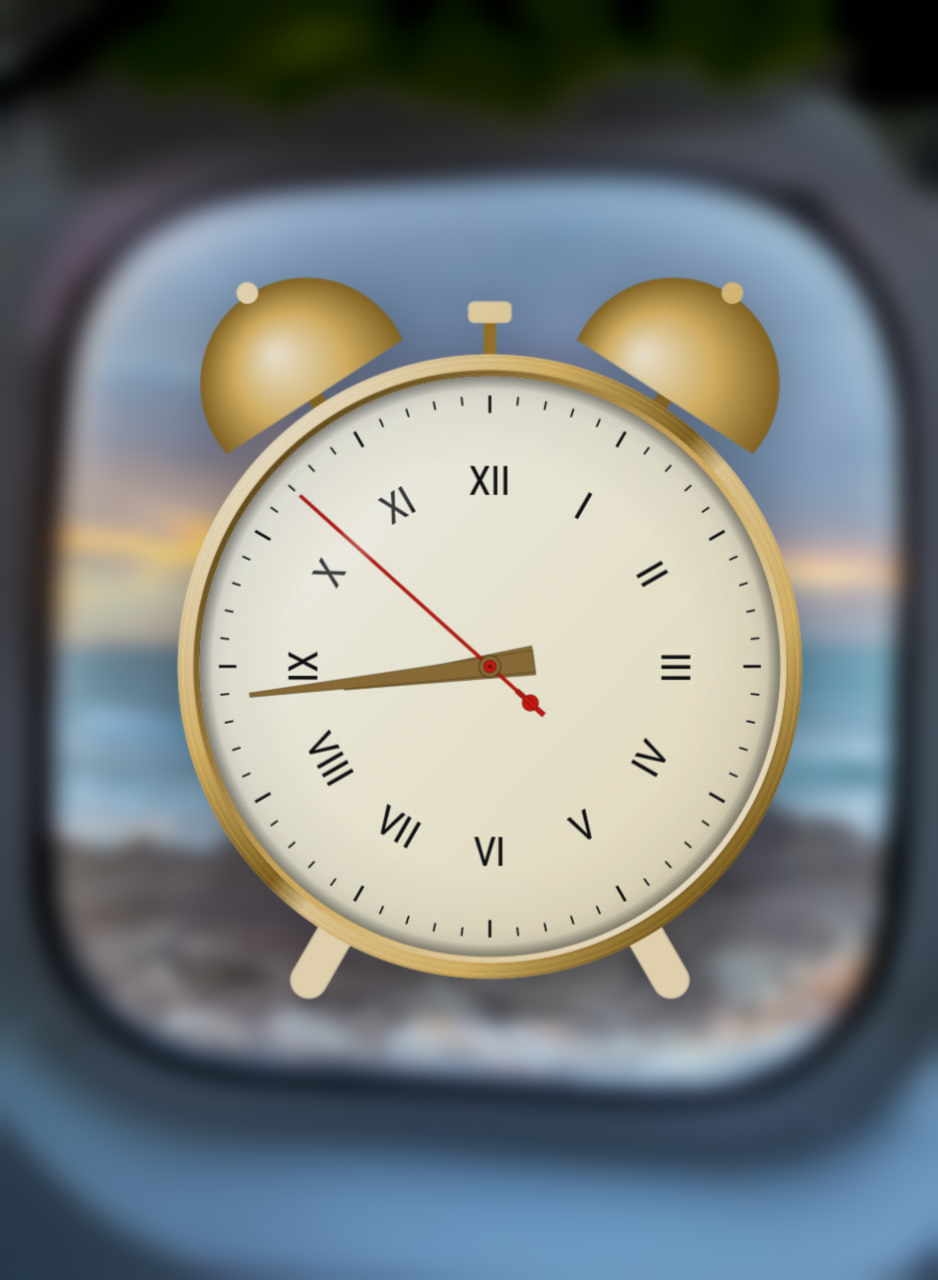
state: 8:43:52
